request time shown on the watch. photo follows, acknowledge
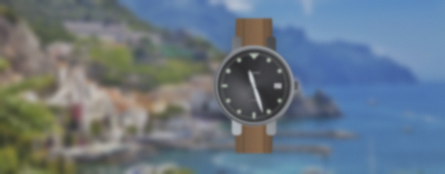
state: 11:27
